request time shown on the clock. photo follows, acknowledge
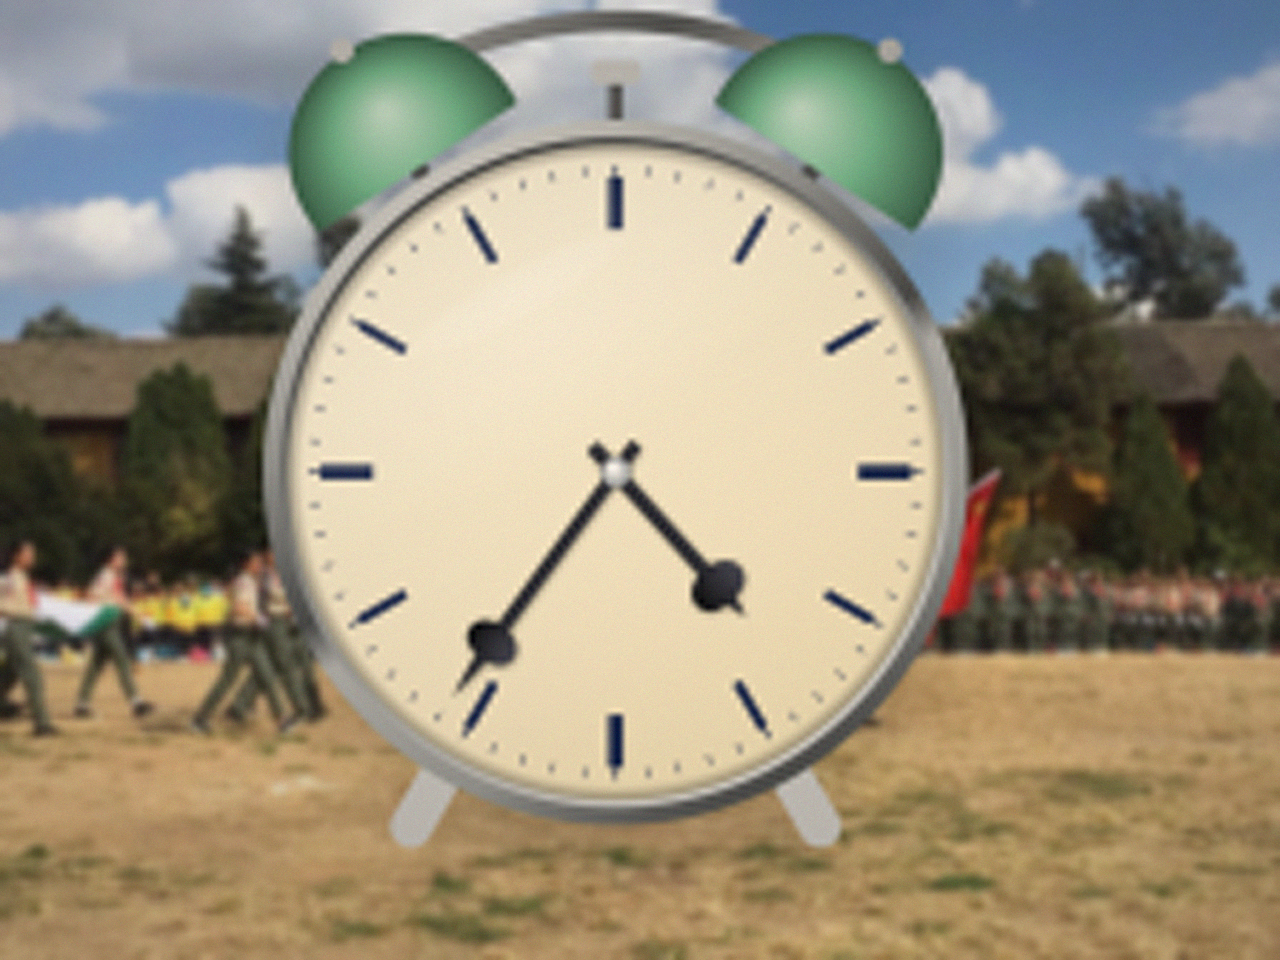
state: 4:36
